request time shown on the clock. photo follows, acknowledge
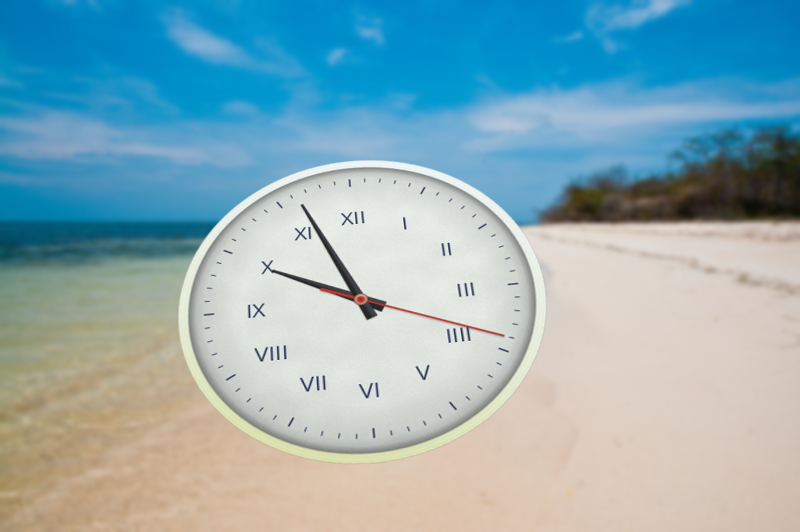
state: 9:56:19
